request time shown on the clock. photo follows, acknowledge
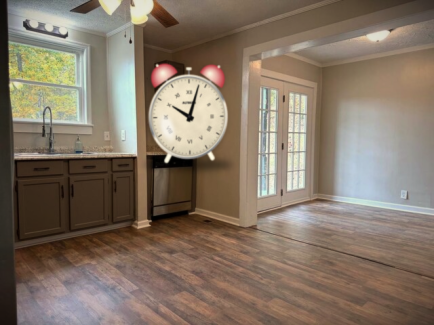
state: 10:03
